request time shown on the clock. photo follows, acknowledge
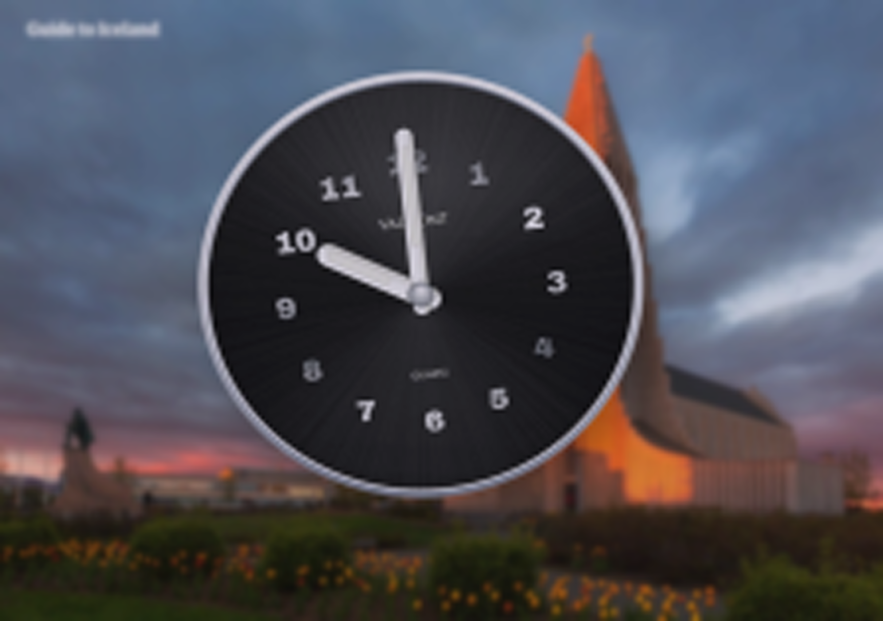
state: 10:00
